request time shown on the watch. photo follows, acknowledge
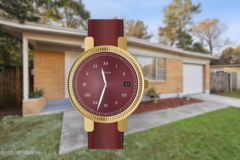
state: 11:33
